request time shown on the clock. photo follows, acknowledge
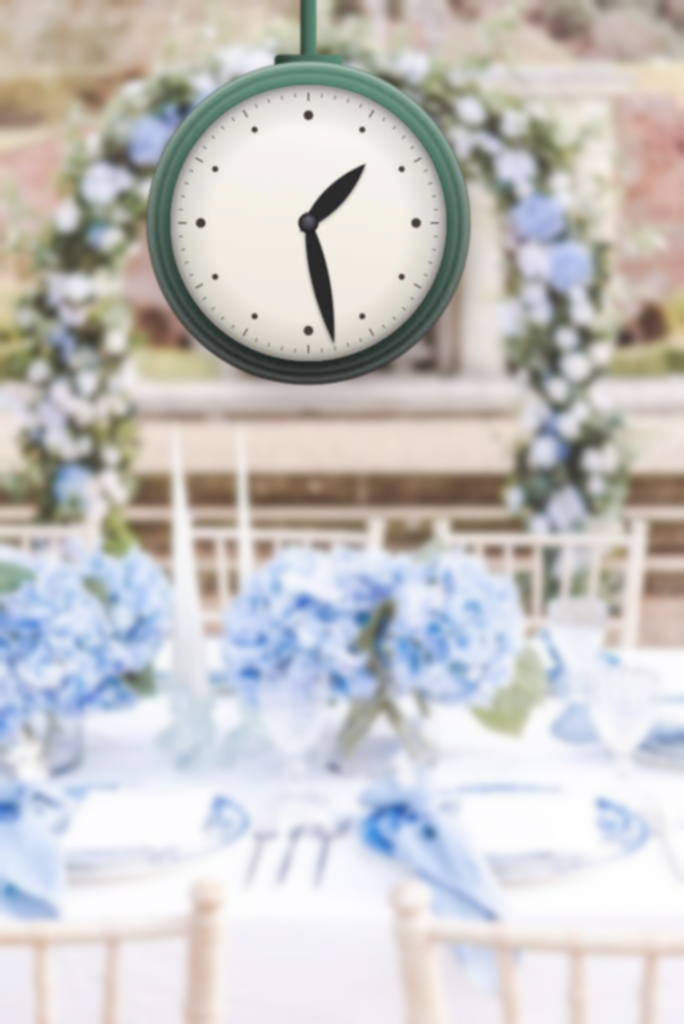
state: 1:28
